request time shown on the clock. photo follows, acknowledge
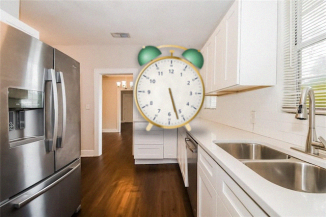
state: 5:27
